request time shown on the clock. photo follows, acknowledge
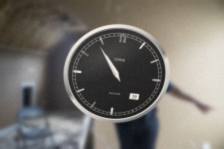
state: 10:54
